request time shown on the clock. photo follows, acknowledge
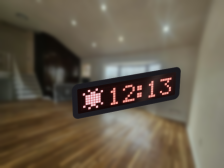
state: 12:13
